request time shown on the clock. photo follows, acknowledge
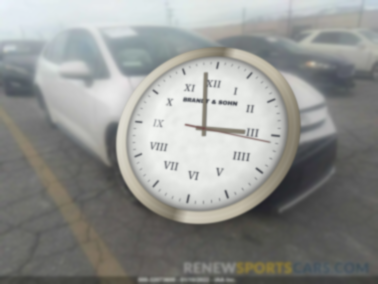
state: 2:58:16
